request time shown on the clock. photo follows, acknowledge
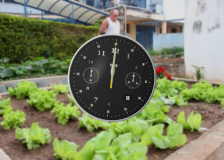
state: 12:00
